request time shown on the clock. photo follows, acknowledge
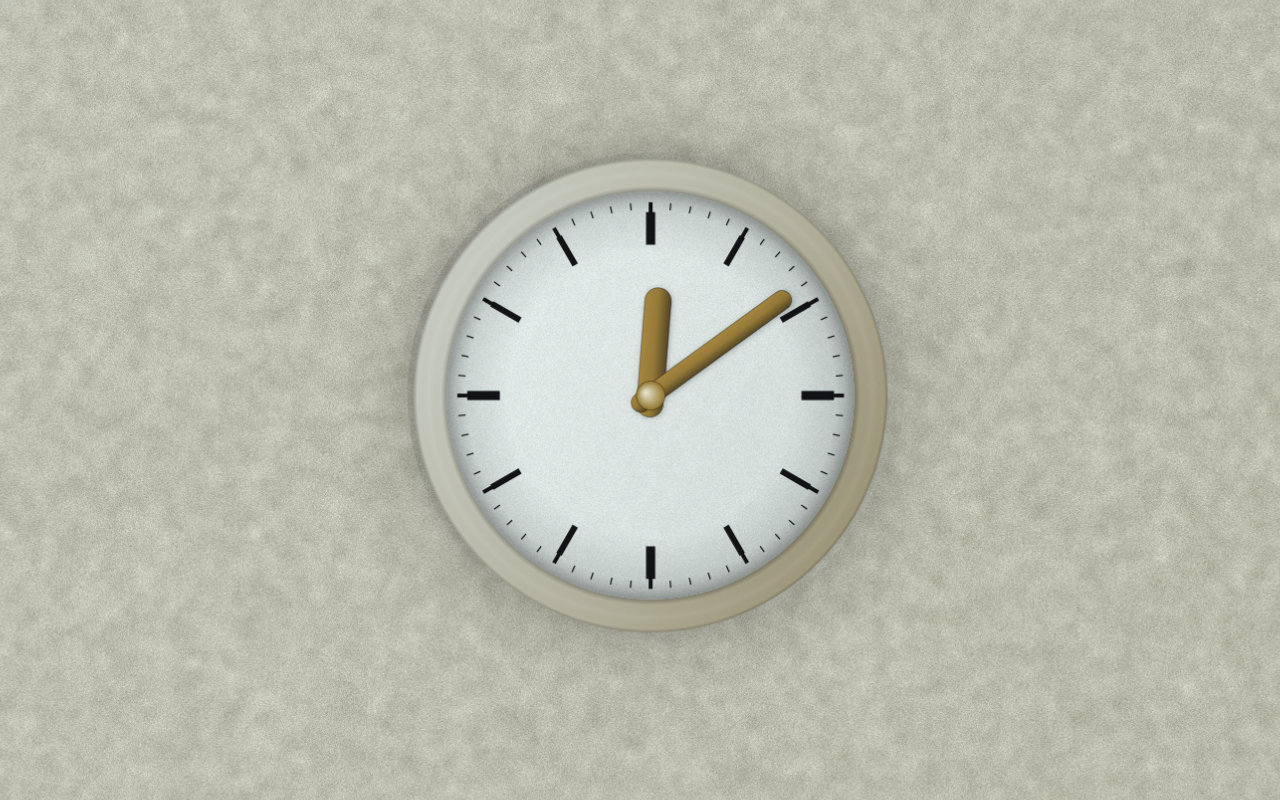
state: 12:09
